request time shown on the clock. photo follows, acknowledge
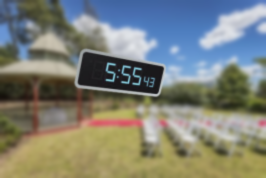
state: 5:55:43
